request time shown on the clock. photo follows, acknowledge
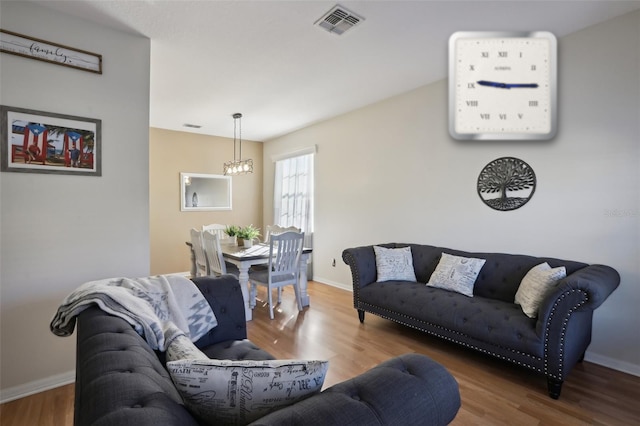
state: 9:15
